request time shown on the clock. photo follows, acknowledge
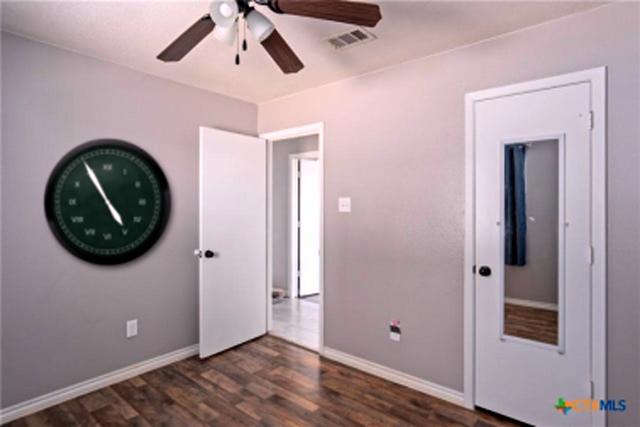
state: 4:55
